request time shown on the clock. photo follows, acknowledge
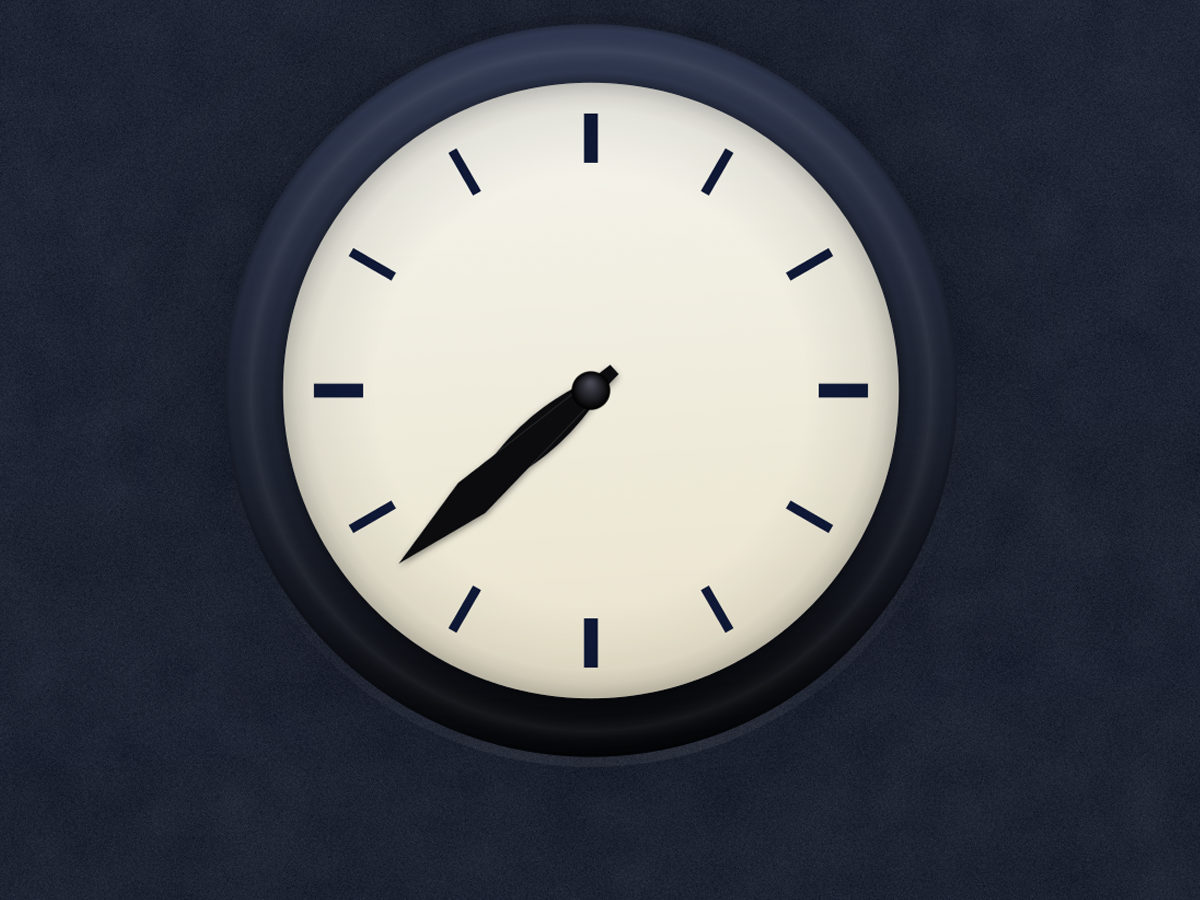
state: 7:38
